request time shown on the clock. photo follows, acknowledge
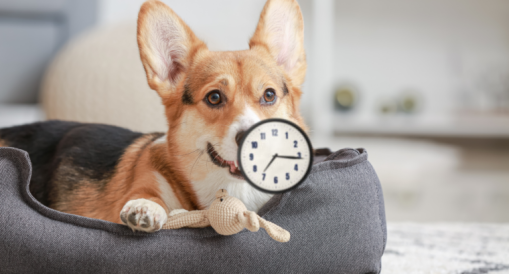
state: 7:16
